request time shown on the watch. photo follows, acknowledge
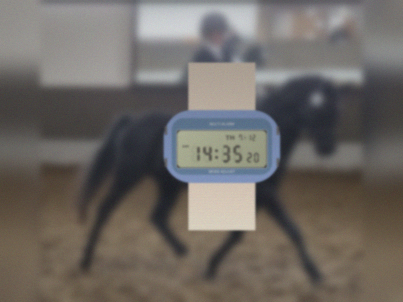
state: 14:35:20
